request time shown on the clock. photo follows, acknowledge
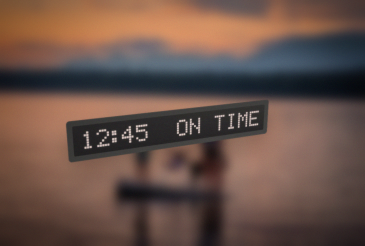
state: 12:45
